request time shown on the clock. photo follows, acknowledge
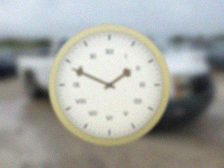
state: 1:49
